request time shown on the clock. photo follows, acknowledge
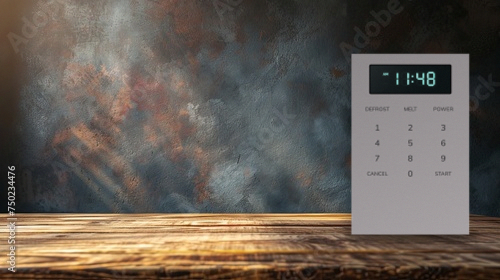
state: 11:48
